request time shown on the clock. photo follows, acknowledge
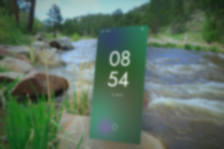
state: 8:54
